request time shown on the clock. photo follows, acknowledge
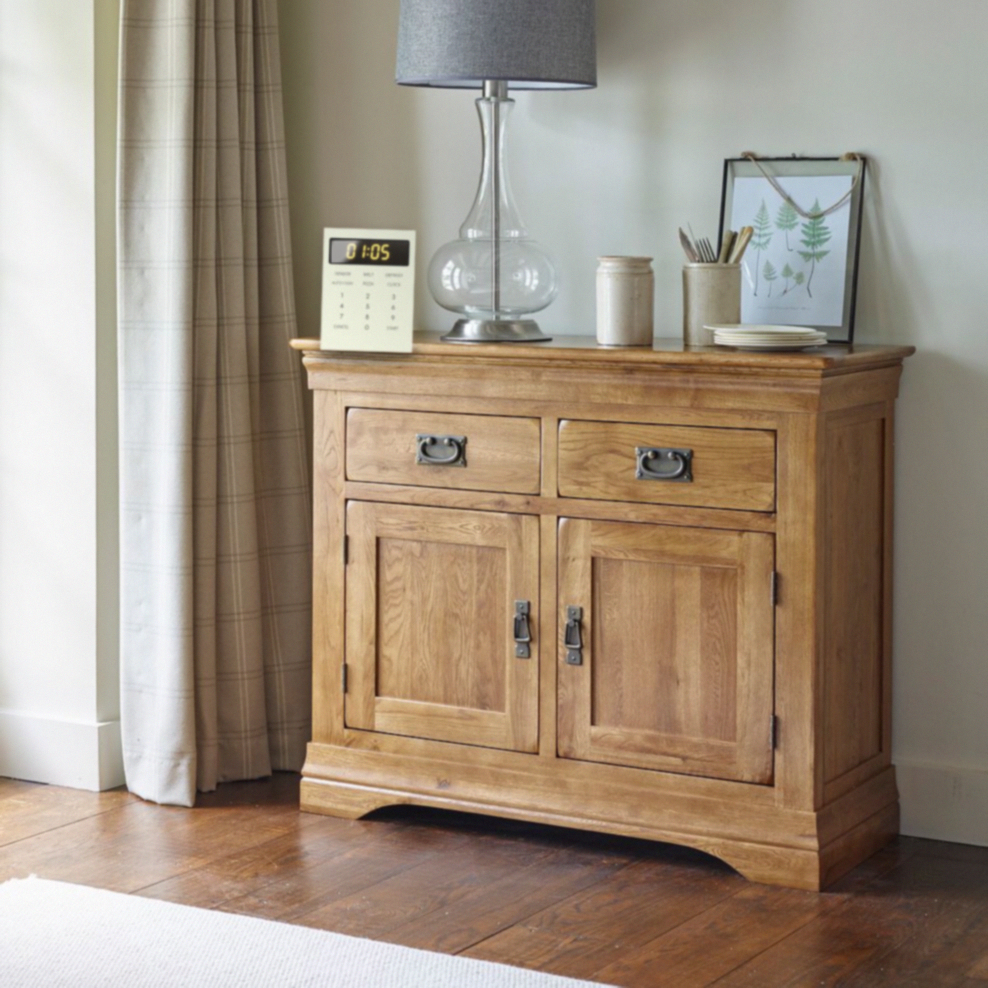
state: 1:05
